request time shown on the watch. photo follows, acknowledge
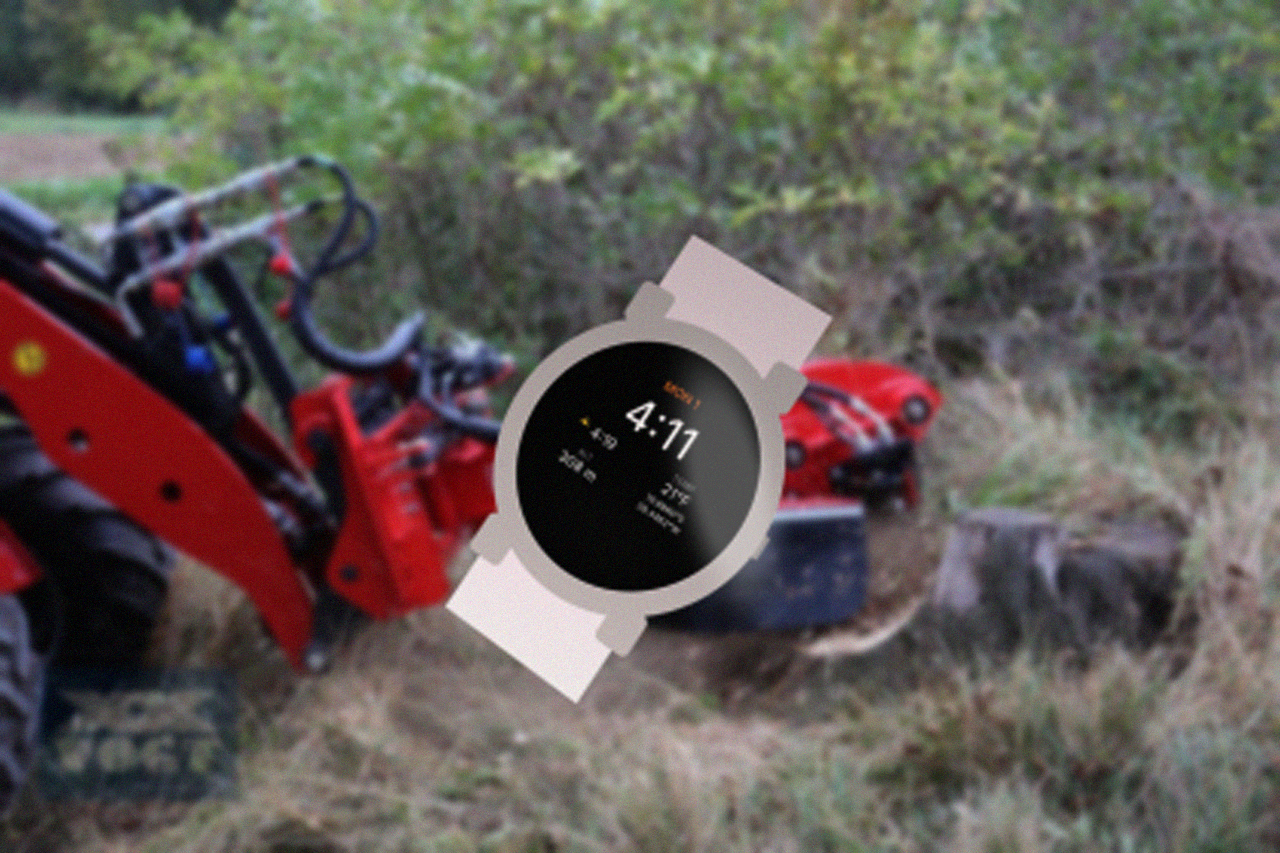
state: 4:11
